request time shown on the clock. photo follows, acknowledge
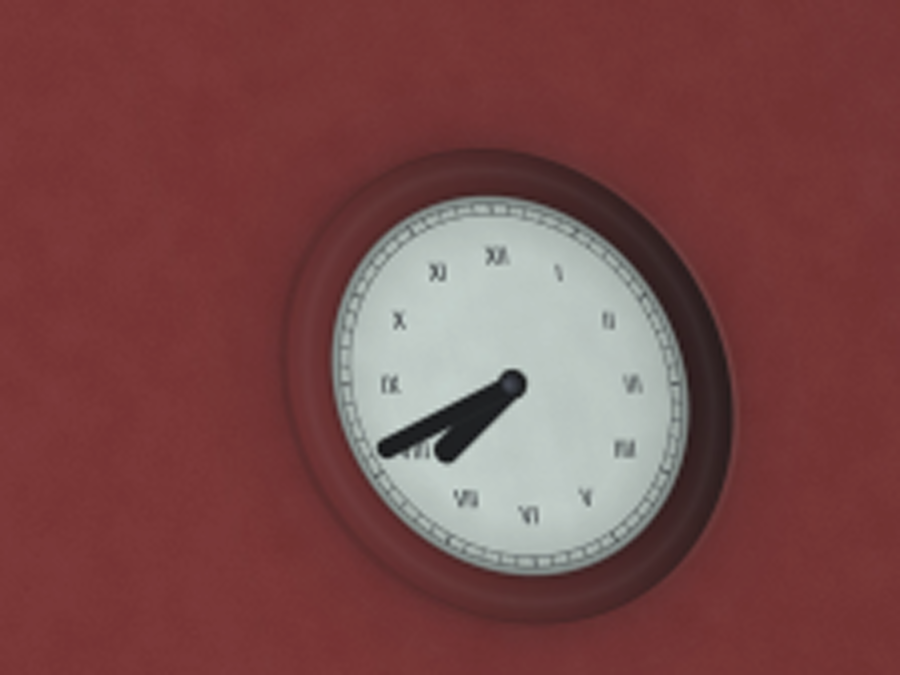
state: 7:41
